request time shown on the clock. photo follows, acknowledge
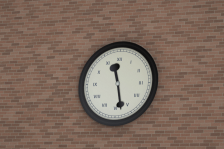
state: 11:28
